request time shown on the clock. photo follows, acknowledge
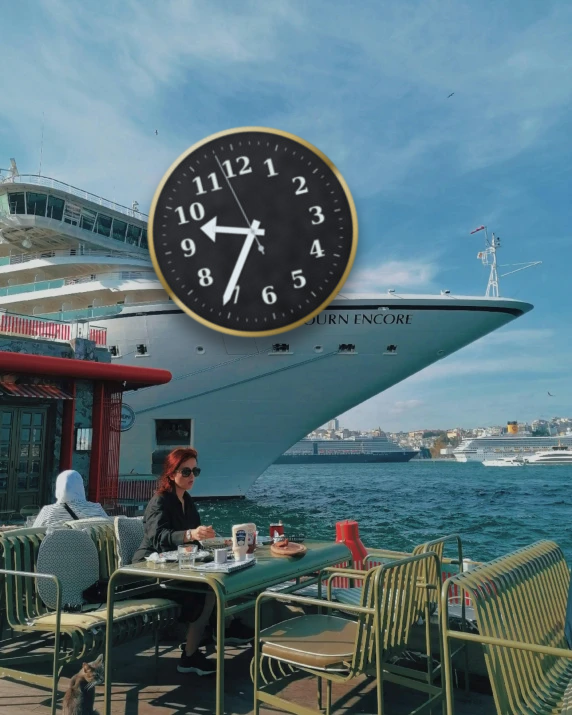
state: 9:35:58
